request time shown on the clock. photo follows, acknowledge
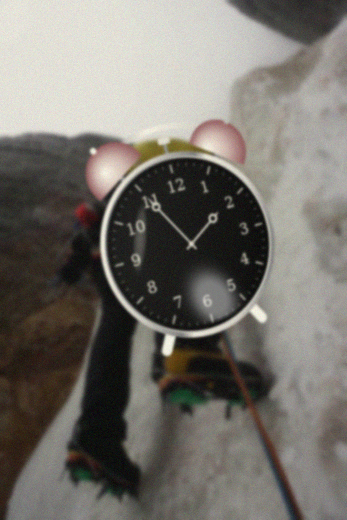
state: 1:55
